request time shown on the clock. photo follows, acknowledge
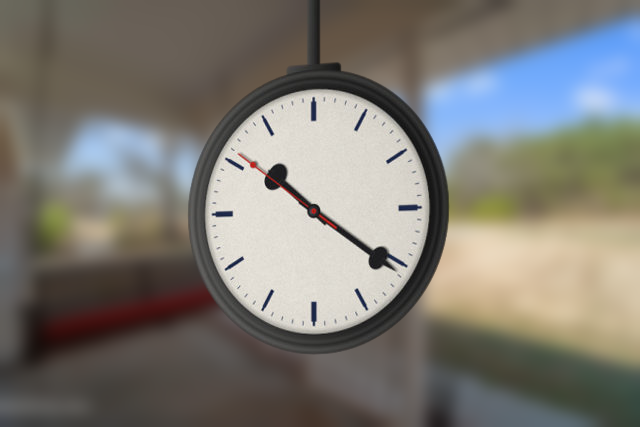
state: 10:20:51
